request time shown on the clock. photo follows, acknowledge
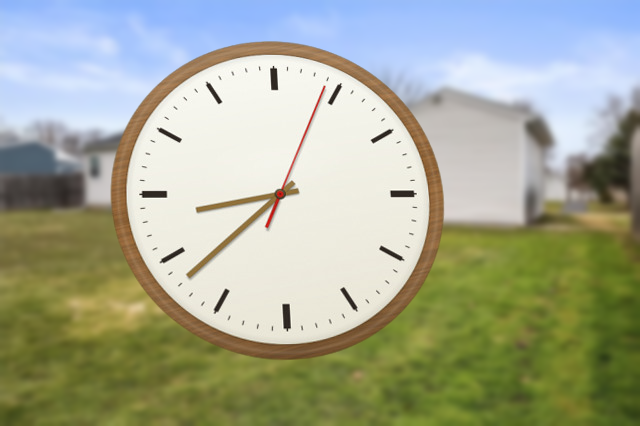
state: 8:38:04
